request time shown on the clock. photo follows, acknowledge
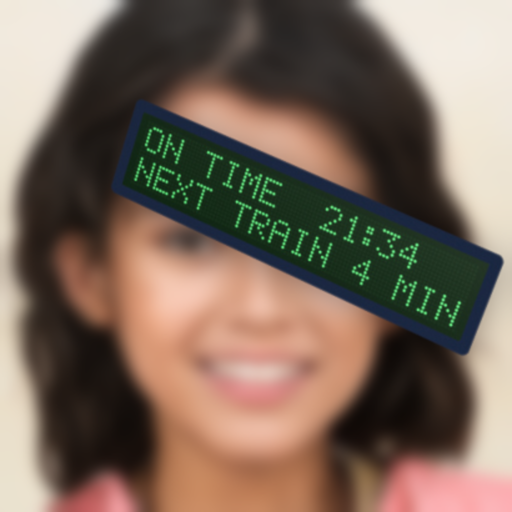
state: 21:34
